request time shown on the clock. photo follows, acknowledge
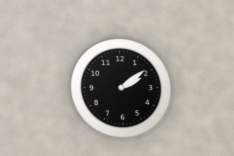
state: 2:09
